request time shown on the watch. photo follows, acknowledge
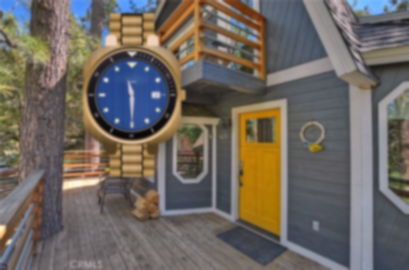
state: 11:30
